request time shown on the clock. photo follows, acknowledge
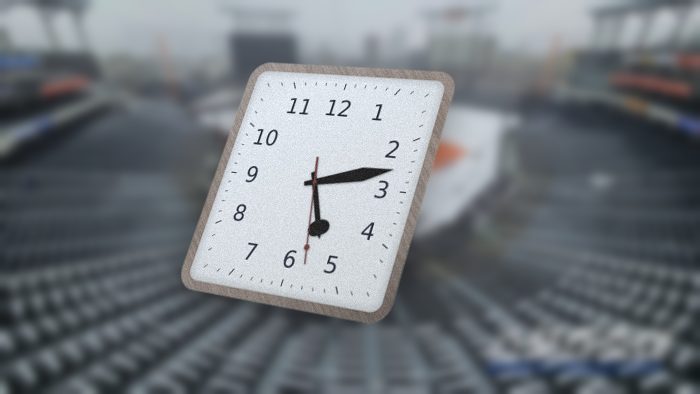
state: 5:12:28
